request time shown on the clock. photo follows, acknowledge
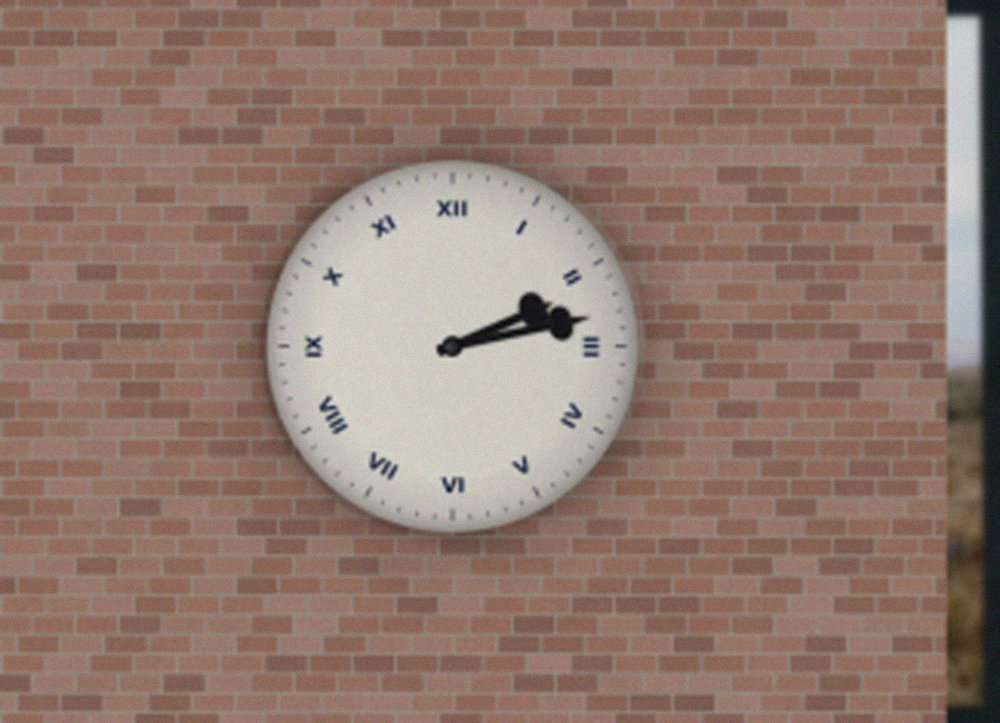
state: 2:13
